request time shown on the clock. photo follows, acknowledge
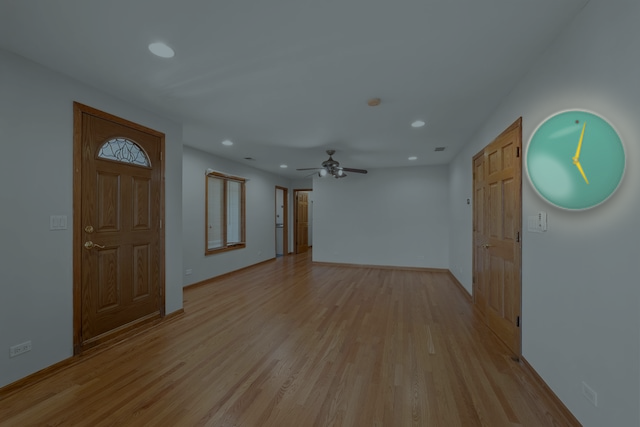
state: 5:02
